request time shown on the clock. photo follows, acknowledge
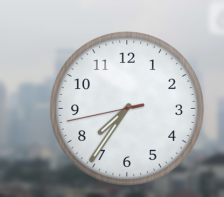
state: 7:35:43
